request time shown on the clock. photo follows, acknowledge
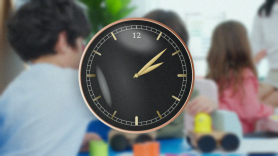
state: 2:08
